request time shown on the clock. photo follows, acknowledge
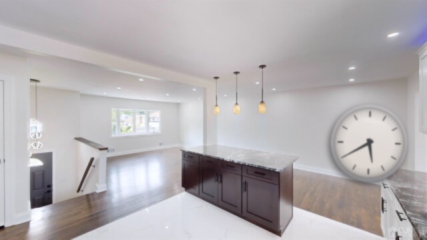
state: 5:40
